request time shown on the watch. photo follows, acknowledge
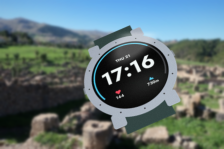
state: 17:16
